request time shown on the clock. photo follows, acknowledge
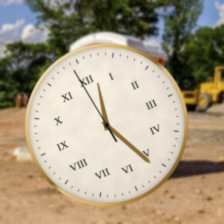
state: 12:25:59
